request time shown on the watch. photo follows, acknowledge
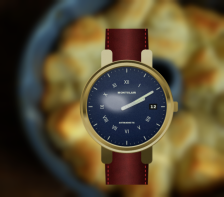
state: 2:10
